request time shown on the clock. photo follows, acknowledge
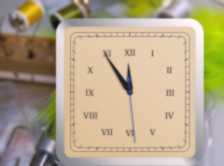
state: 11:54:29
